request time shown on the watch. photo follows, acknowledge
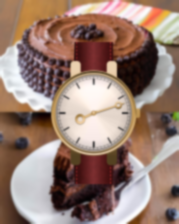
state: 8:12
